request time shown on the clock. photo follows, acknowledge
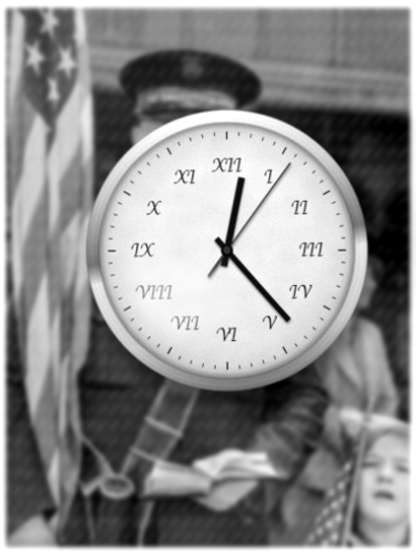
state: 12:23:06
